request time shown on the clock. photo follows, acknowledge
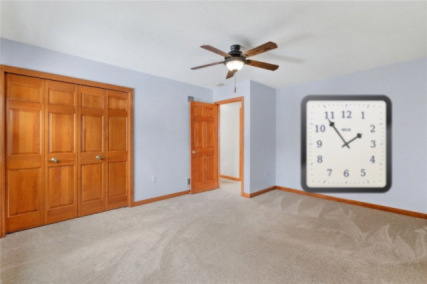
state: 1:54
